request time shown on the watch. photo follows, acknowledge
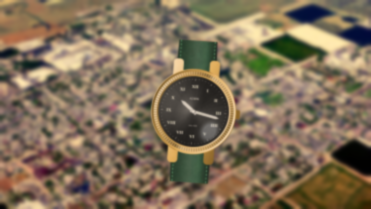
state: 10:17
